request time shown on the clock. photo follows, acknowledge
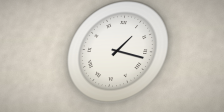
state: 1:17
